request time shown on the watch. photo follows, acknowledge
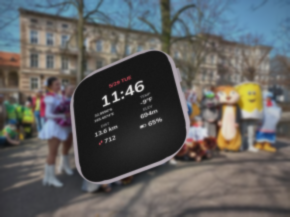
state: 11:46
